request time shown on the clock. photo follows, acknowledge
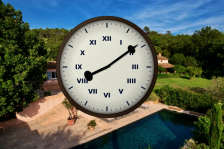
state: 8:09
